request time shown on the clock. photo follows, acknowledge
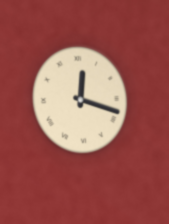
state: 12:18
